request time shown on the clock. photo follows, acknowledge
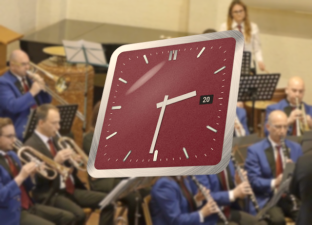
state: 2:31
